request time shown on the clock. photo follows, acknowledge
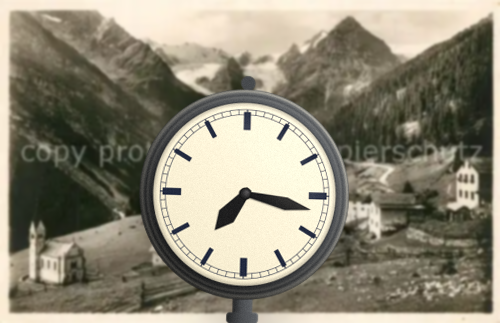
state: 7:17
